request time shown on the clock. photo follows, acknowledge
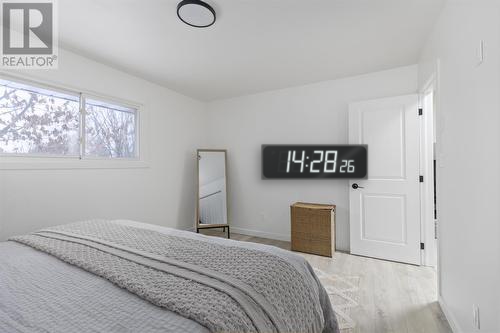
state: 14:28:26
